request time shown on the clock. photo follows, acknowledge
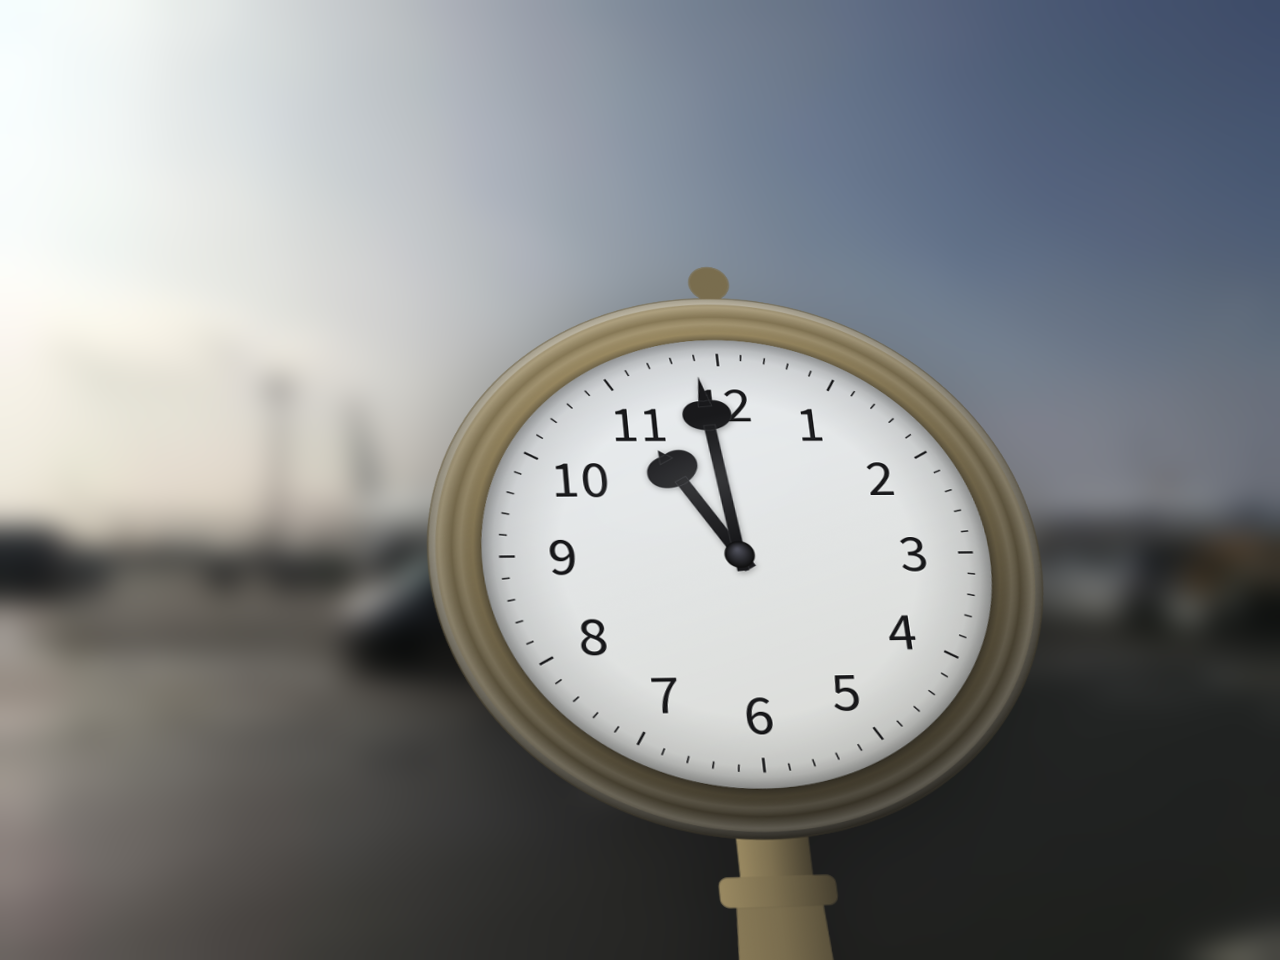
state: 10:59
